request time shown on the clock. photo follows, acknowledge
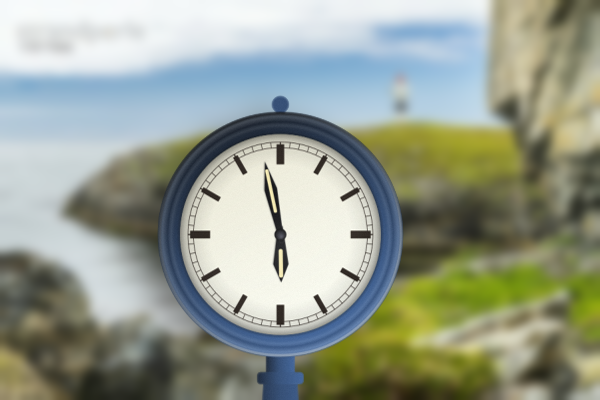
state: 5:58
